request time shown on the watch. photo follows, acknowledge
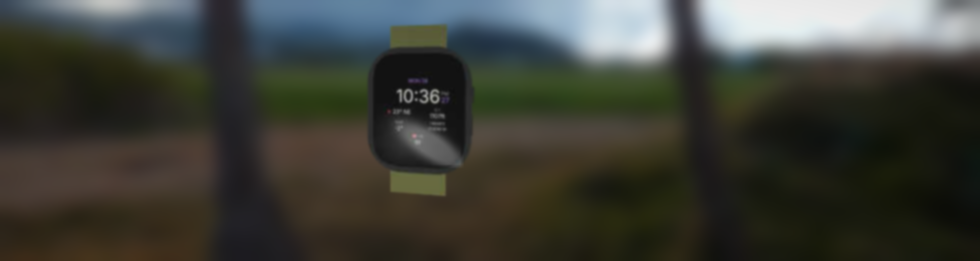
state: 10:36
